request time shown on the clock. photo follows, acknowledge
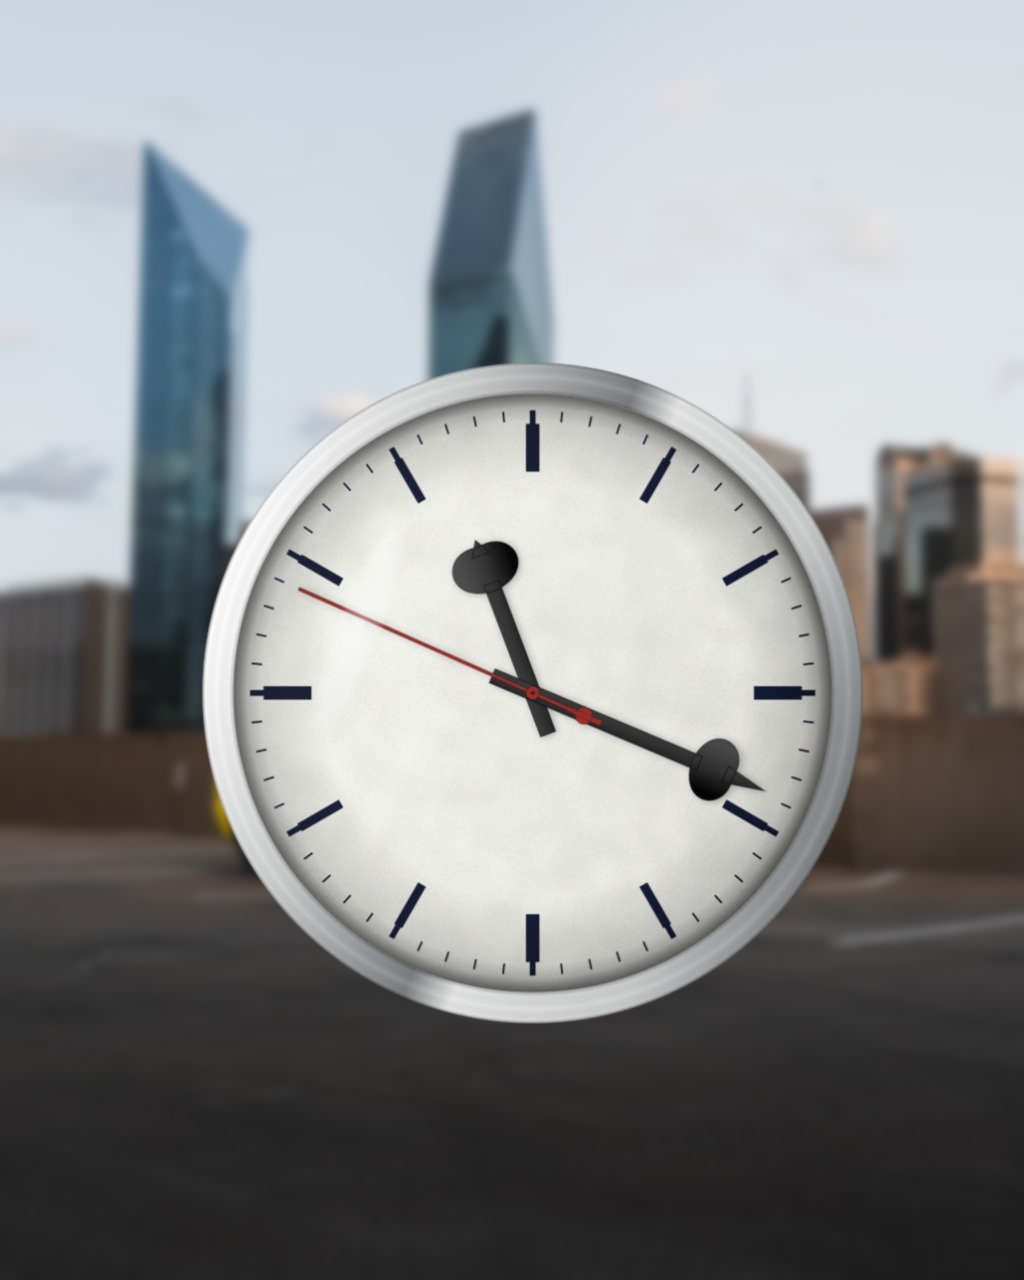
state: 11:18:49
